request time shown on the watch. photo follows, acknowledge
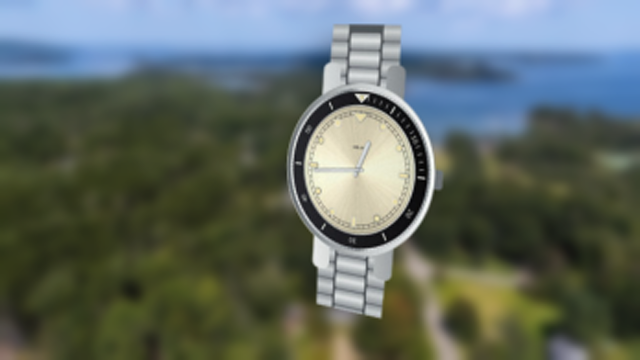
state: 12:44
